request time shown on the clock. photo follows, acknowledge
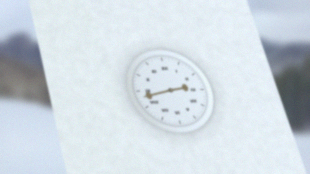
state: 2:43
